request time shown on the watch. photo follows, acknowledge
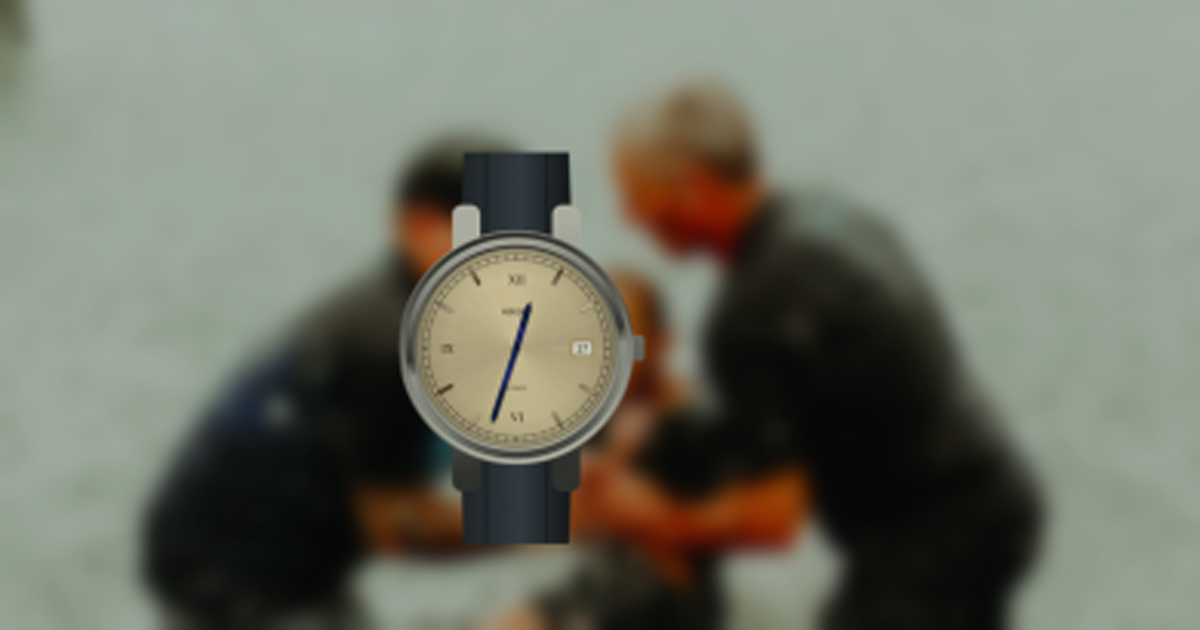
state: 12:33
